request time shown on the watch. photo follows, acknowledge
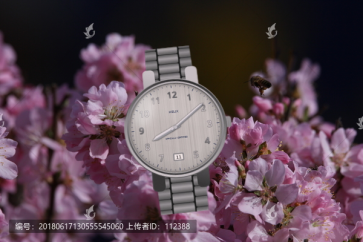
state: 8:09
